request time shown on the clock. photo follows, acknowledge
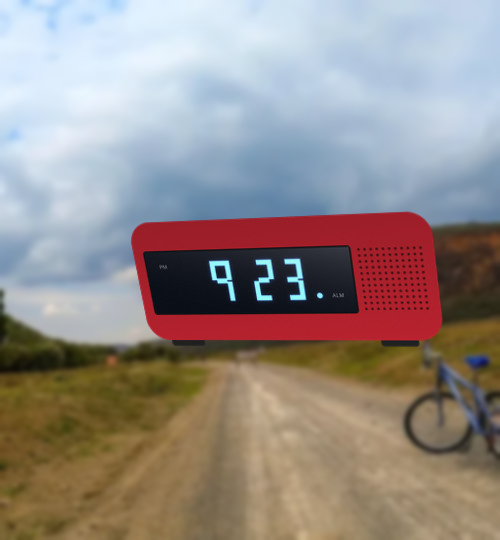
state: 9:23
